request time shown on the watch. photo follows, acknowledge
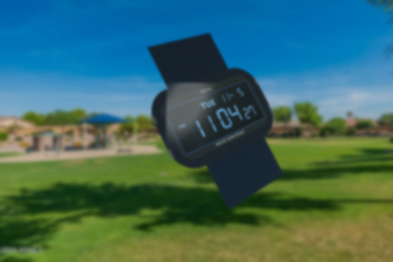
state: 11:04
